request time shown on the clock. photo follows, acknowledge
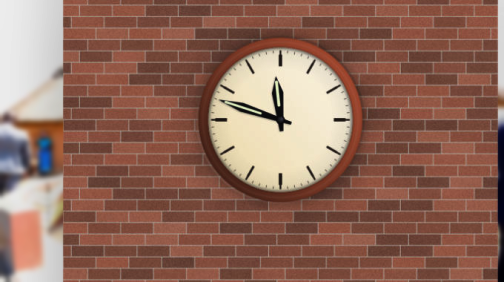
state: 11:48
